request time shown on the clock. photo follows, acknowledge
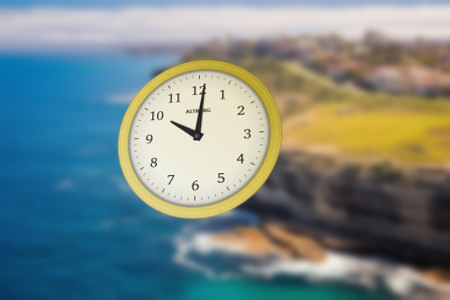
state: 10:01
